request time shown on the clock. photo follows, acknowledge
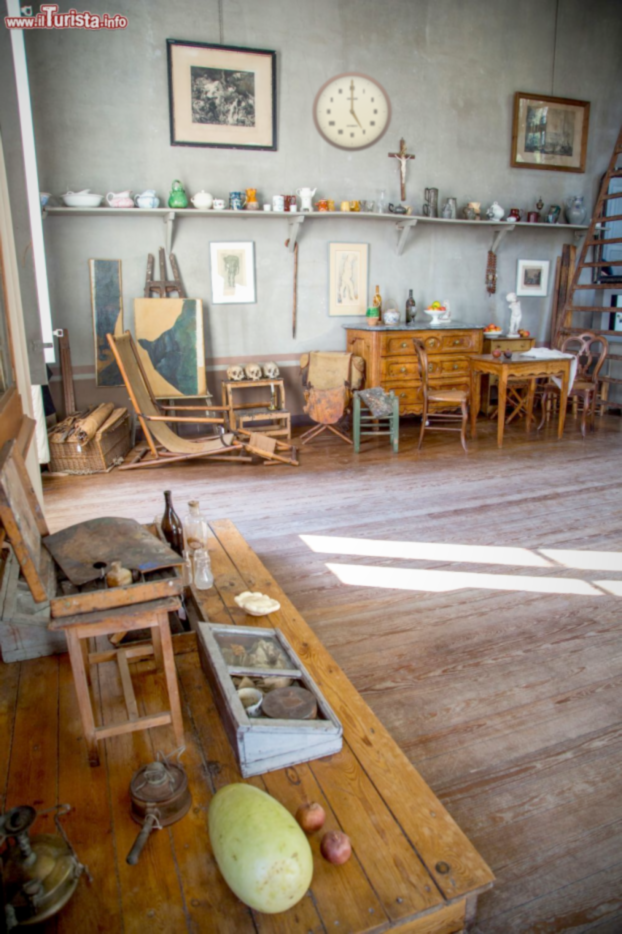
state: 5:00
